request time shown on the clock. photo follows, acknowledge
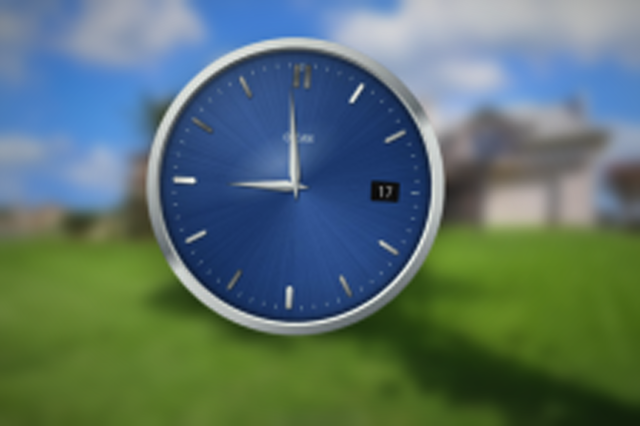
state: 8:59
